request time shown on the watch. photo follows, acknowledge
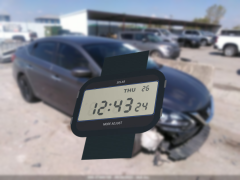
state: 12:43:24
